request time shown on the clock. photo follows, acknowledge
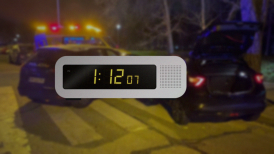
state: 1:12:07
